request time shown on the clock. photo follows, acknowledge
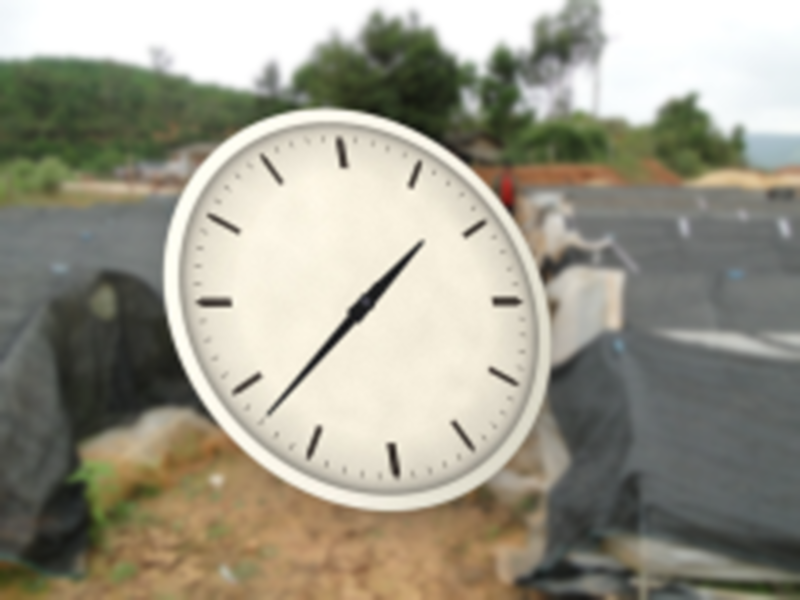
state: 1:38
